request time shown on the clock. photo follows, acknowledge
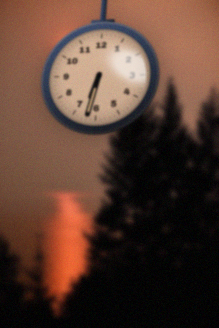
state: 6:32
